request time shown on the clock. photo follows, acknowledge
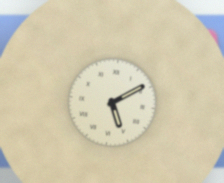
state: 5:09
